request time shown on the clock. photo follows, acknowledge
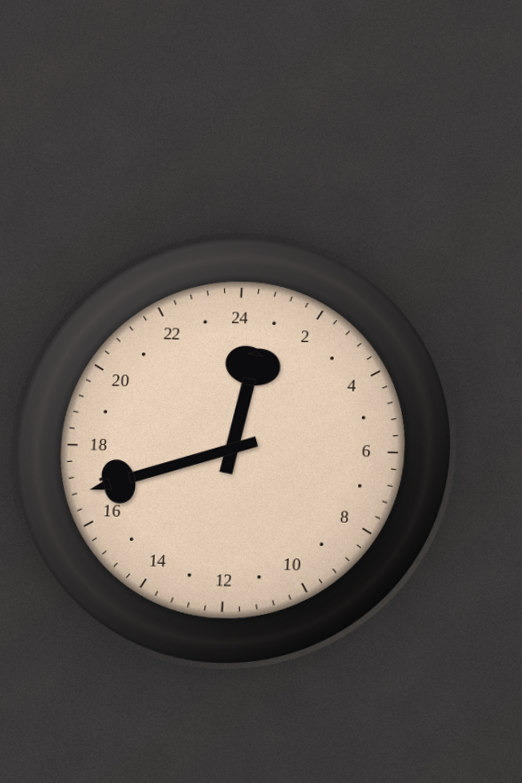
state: 0:42
